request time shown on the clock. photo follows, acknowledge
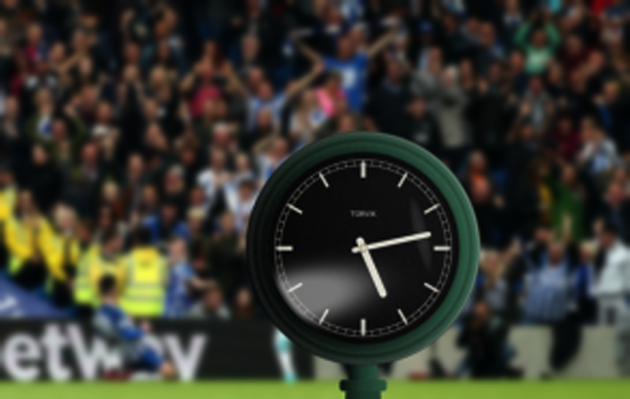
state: 5:13
